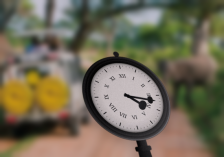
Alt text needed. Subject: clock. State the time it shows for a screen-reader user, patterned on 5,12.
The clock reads 4,17
